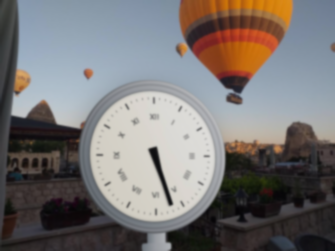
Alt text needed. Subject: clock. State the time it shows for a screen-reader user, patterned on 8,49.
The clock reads 5,27
